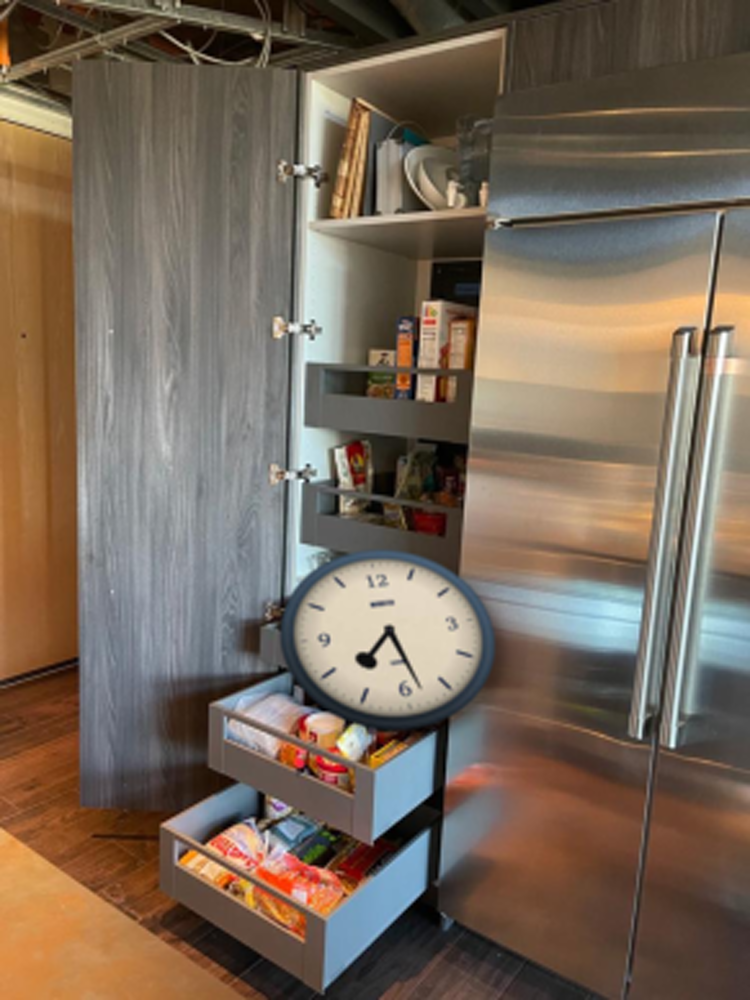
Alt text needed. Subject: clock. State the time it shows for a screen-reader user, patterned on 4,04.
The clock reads 7,28
